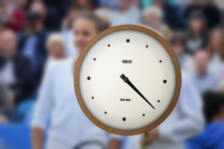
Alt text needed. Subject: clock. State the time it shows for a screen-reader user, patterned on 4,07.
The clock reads 4,22
